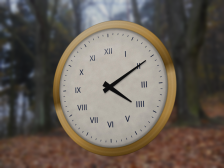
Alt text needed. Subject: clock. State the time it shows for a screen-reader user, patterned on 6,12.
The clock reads 4,10
